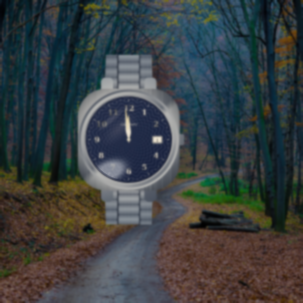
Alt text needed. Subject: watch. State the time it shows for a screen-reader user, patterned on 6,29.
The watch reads 11,59
